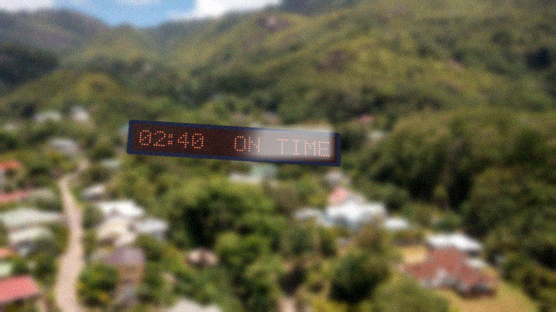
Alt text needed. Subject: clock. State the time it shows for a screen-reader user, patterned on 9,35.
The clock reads 2,40
